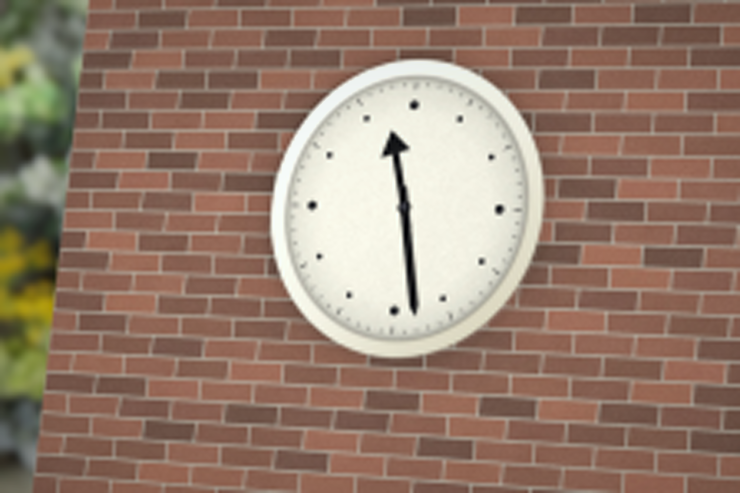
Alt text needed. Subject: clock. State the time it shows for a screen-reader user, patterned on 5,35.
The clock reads 11,28
